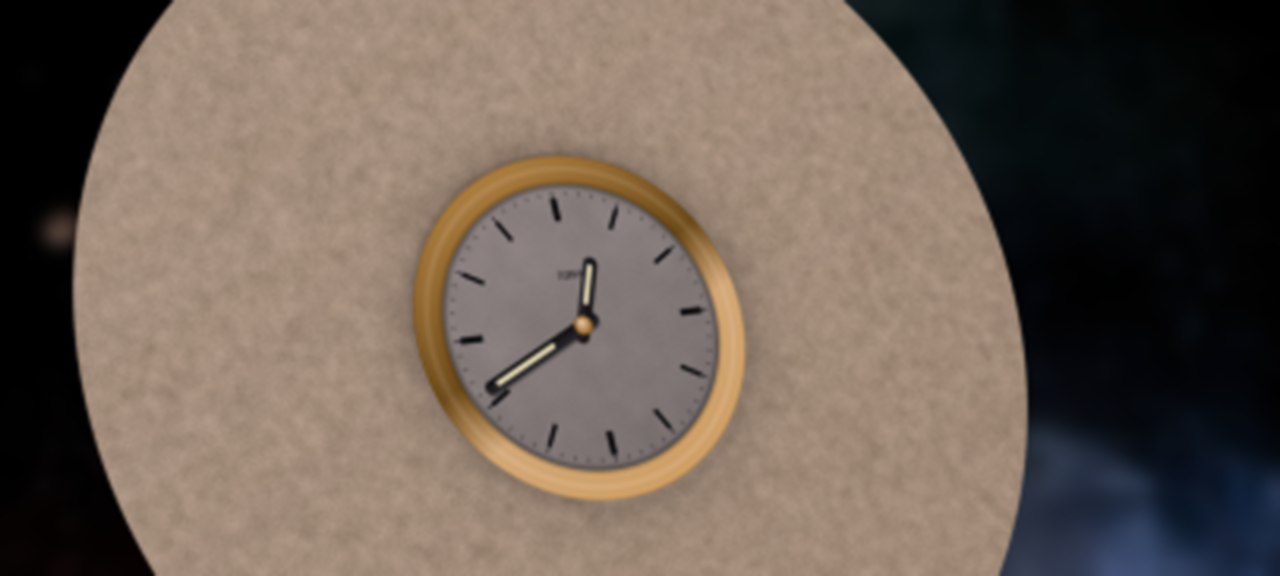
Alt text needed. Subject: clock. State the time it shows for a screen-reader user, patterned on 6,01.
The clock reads 12,41
